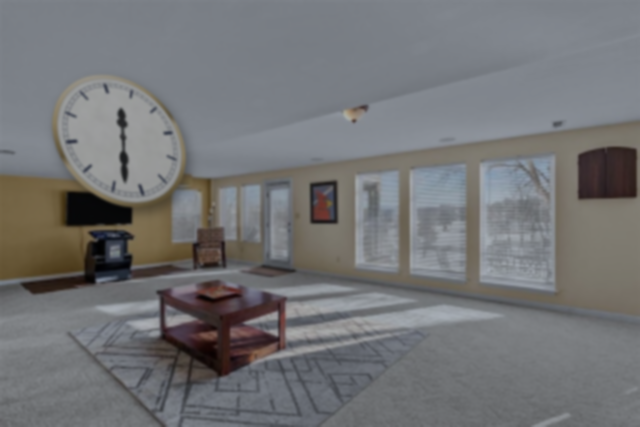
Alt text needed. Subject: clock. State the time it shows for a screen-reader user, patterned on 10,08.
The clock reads 12,33
